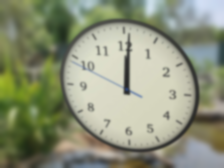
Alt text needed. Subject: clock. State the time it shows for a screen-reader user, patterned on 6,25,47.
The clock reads 12,00,49
